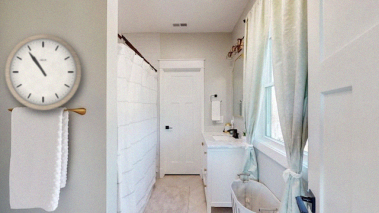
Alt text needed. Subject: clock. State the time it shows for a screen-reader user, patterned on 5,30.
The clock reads 10,54
